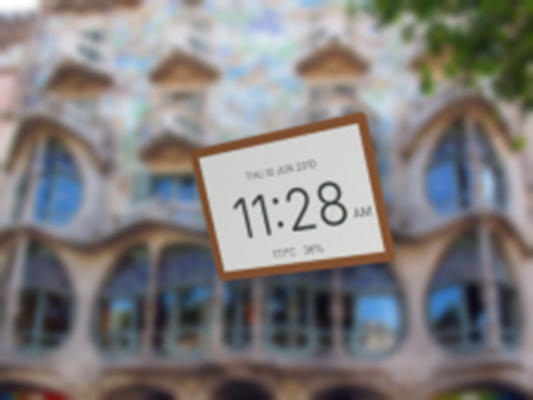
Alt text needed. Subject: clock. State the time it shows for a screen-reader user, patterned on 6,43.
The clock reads 11,28
